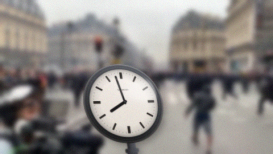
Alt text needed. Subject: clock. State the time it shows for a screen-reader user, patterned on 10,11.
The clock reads 7,58
